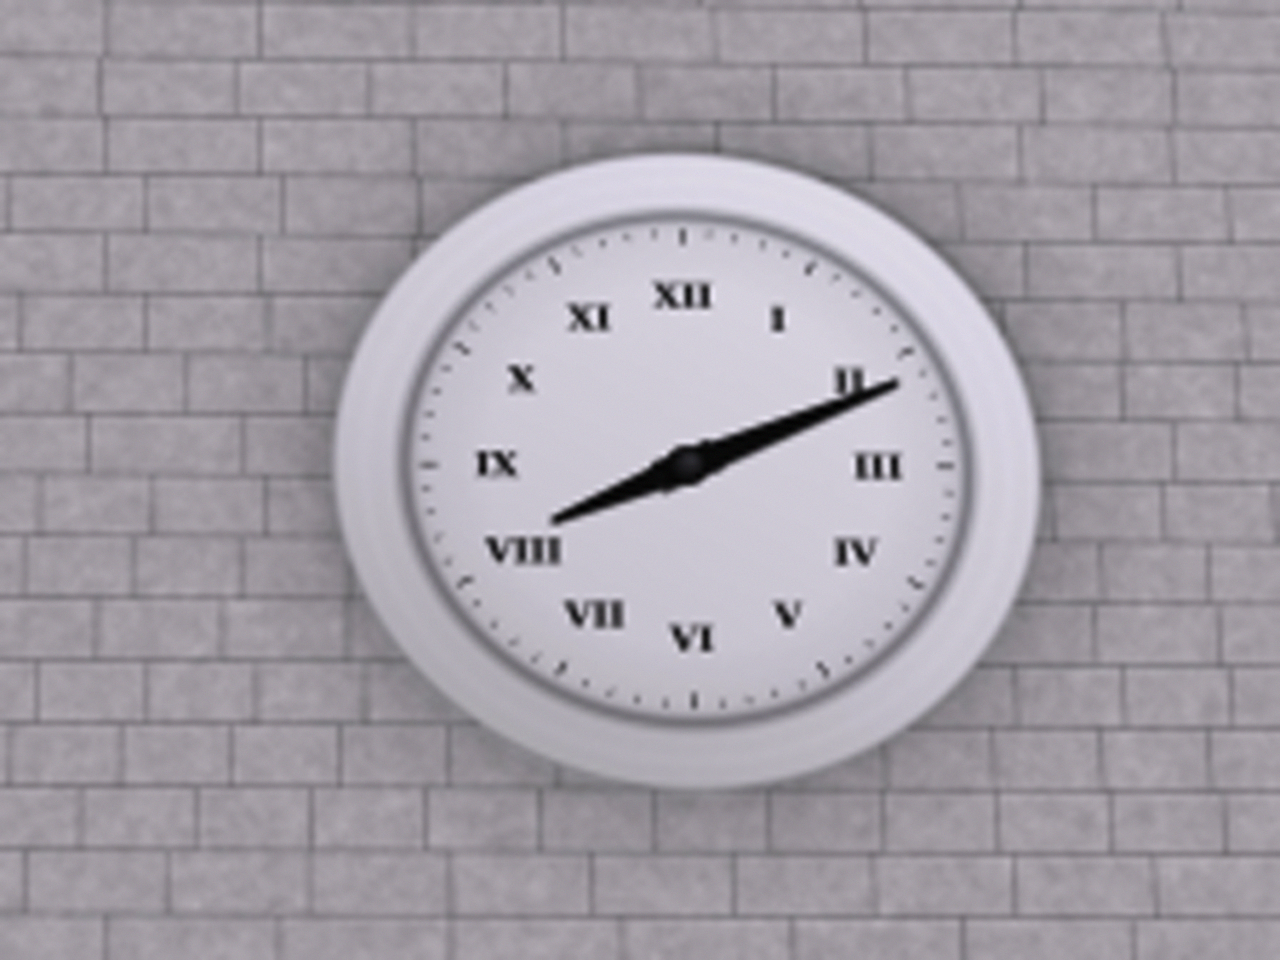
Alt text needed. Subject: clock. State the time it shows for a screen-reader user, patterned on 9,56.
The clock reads 8,11
